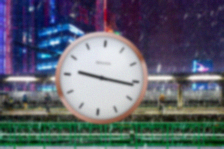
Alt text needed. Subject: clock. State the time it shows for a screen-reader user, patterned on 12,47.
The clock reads 9,16
